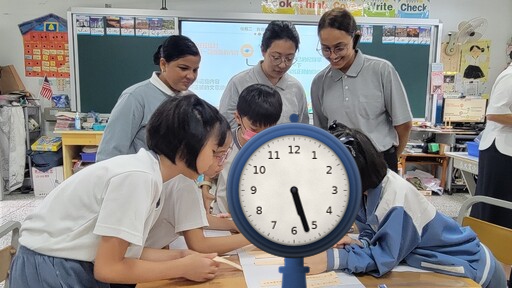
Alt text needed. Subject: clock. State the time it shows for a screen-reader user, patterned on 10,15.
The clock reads 5,27
